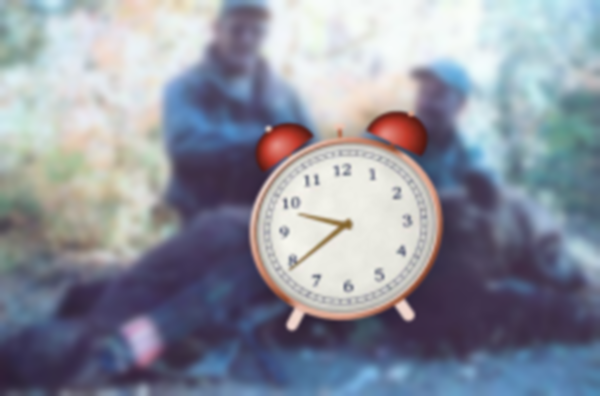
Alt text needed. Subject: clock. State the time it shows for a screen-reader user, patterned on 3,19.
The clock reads 9,39
